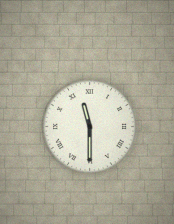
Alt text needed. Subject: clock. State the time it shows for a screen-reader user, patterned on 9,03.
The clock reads 11,30
